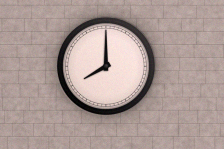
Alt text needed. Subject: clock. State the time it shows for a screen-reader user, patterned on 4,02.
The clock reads 8,00
